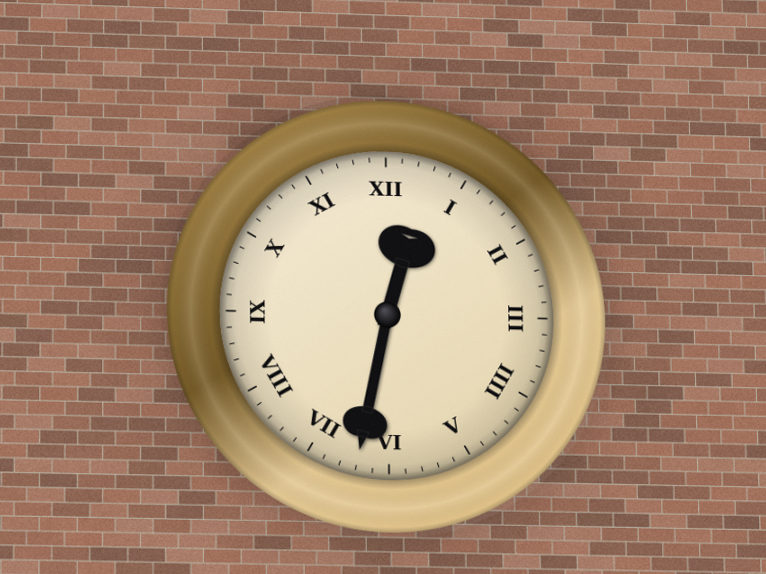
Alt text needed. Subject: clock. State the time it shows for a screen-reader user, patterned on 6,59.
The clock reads 12,32
